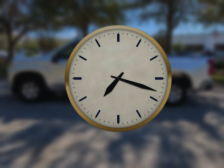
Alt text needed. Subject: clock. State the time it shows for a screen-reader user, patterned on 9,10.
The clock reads 7,18
